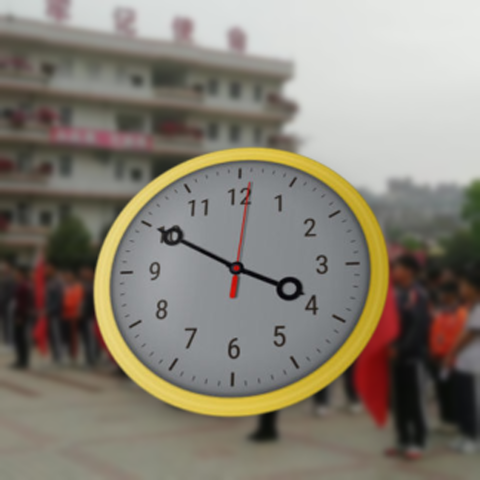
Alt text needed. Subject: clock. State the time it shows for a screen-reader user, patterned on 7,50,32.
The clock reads 3,50,01
